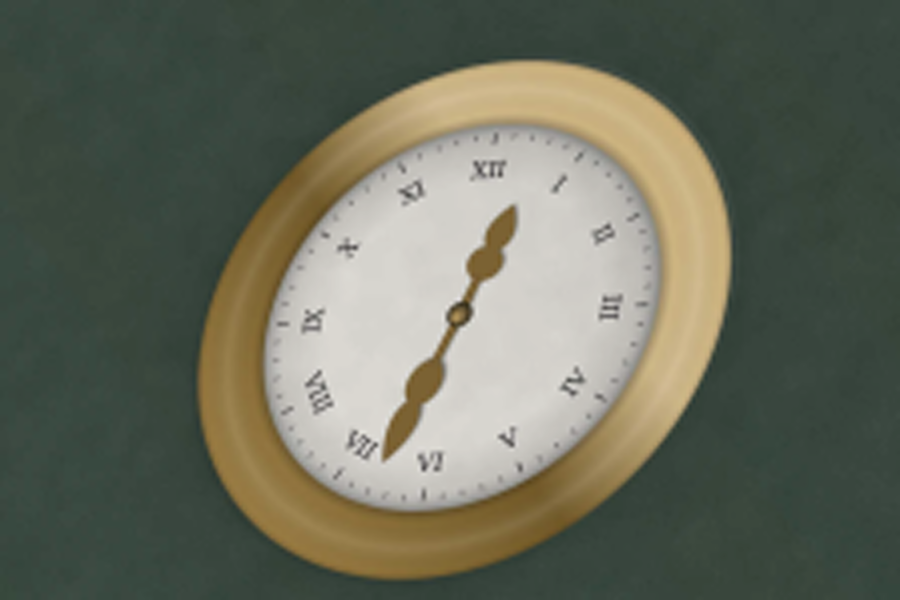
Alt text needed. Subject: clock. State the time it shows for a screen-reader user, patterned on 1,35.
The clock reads 12,33
